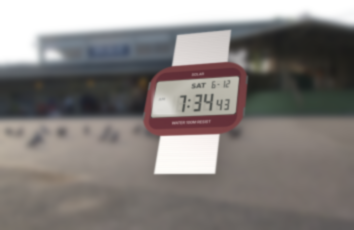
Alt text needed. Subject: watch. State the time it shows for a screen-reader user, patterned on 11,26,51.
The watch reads 7,34,43
